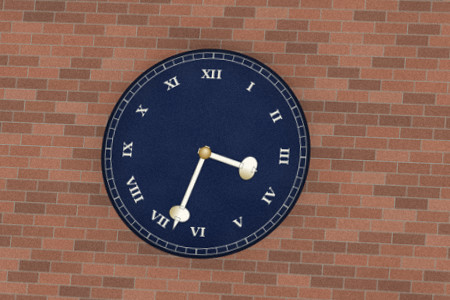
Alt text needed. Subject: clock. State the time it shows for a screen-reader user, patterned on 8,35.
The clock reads 3,33
